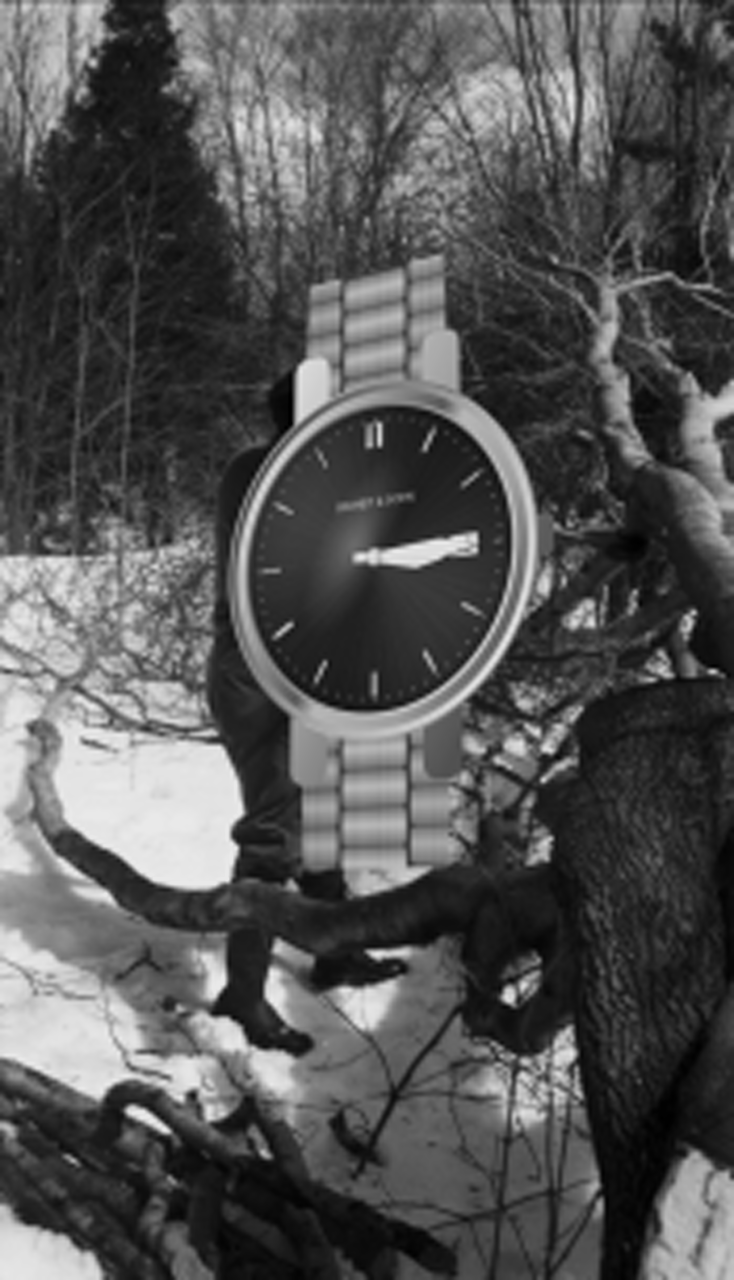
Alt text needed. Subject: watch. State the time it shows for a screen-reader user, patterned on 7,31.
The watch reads 3,15
